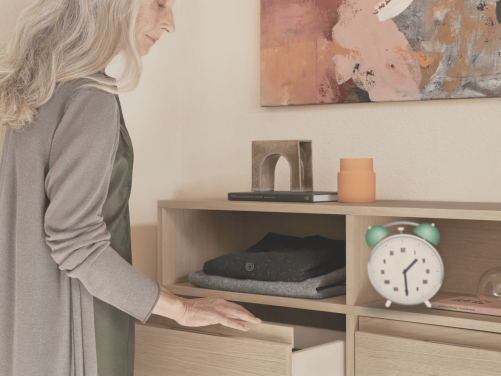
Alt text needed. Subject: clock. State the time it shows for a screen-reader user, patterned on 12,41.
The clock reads 1,30
